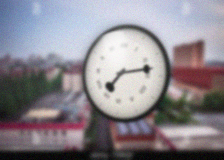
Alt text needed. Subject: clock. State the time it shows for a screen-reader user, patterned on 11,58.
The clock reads 7,13
